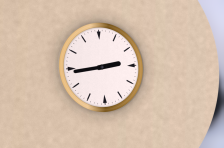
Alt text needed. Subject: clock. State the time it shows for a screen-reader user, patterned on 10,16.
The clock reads 2,44
